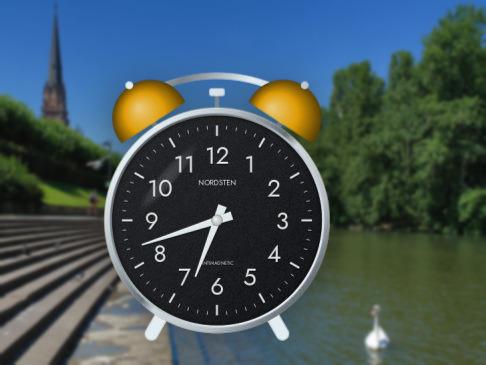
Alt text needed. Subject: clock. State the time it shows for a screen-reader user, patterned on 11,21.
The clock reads 6,42
